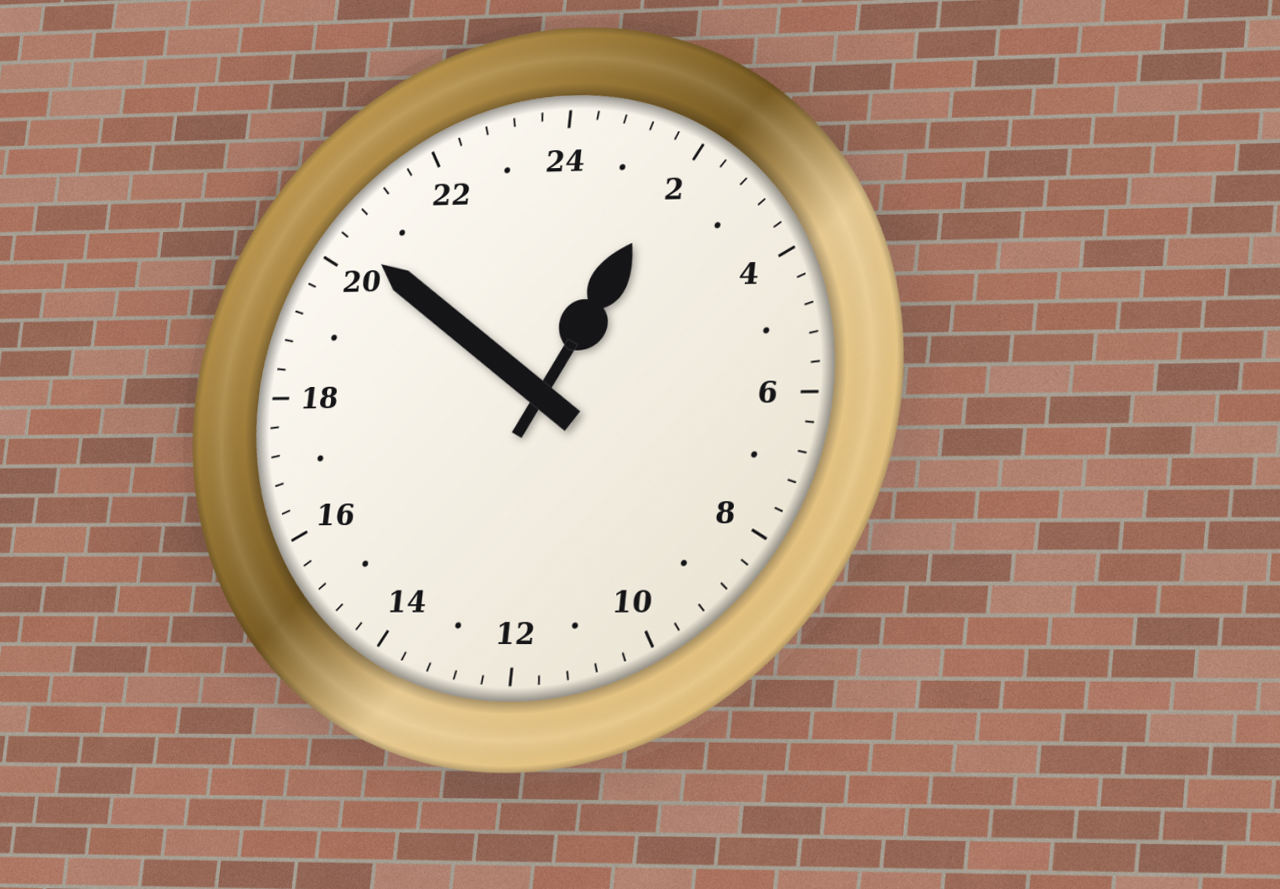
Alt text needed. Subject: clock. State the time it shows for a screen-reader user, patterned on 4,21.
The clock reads 1,51
